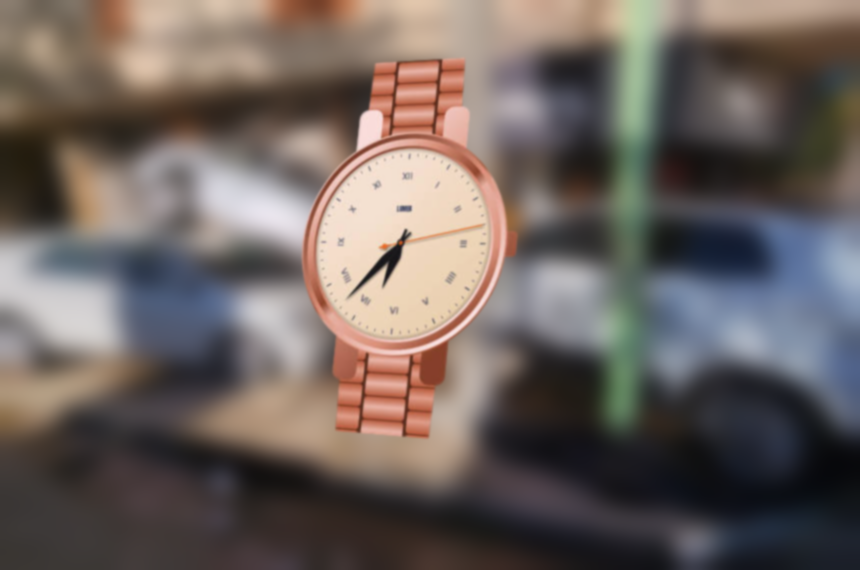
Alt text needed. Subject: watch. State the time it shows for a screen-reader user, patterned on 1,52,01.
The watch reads 6,37,13
